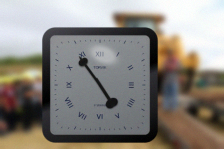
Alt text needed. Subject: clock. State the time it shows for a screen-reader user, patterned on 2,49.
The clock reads 4,54
